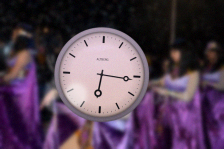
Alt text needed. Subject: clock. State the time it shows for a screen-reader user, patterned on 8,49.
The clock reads 6,16
